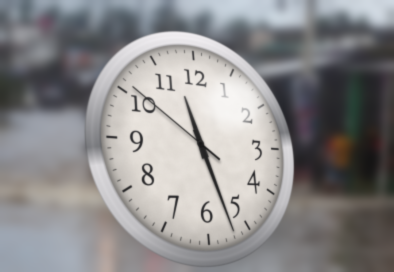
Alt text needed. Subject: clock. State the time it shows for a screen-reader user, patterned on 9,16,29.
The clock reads 11,26,51
